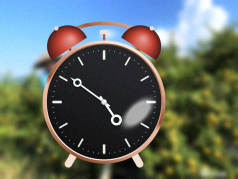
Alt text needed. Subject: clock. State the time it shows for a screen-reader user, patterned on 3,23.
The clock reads 4,51
